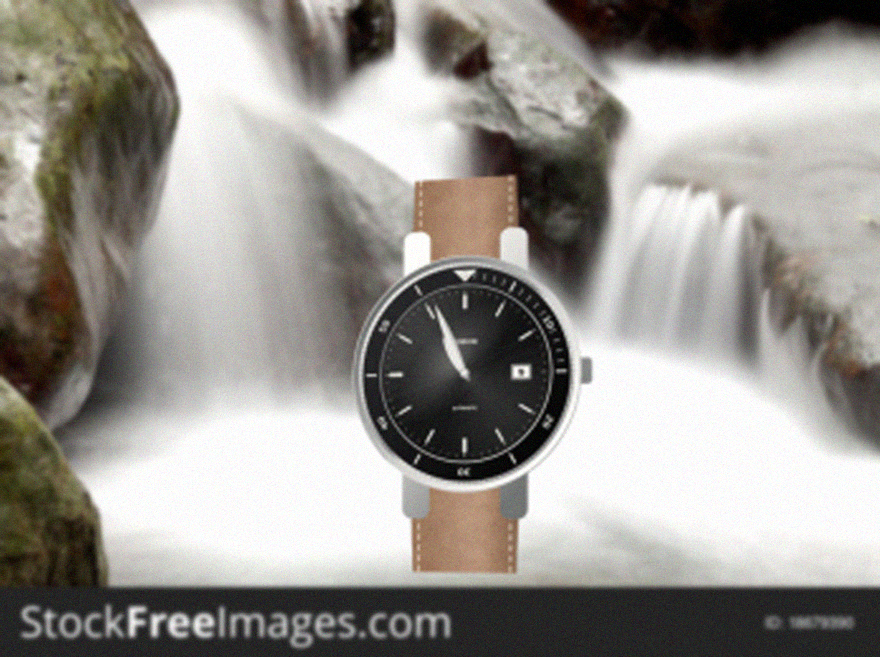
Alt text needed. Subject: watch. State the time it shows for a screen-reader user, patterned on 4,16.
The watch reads 10,56
